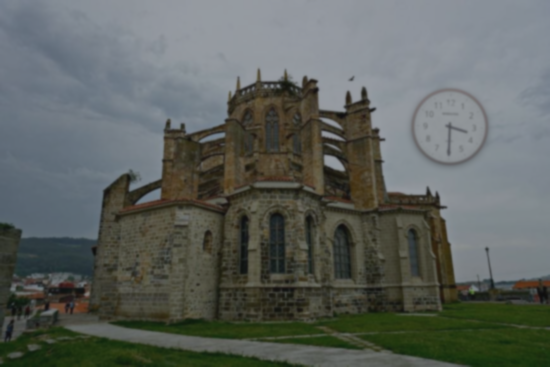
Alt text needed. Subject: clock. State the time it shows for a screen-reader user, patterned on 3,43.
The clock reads 3,30
